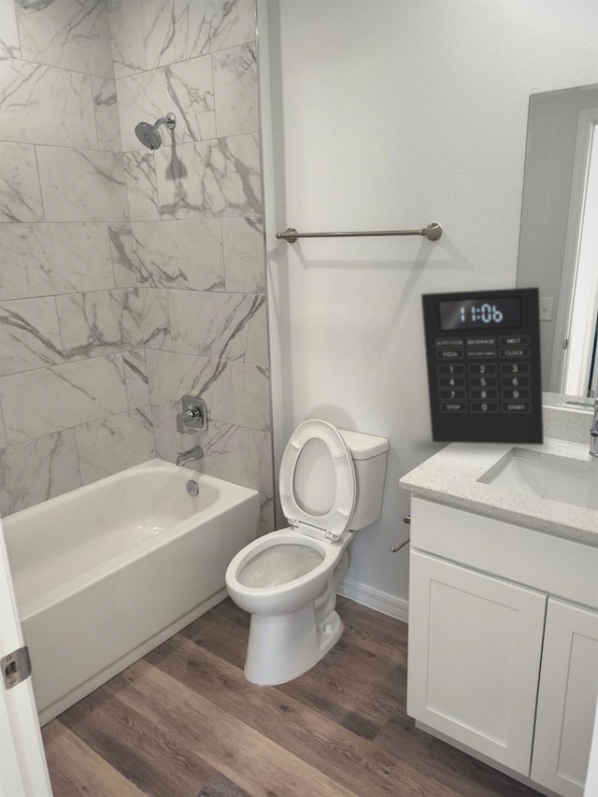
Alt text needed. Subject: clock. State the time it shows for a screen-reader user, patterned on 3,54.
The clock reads 11,06
